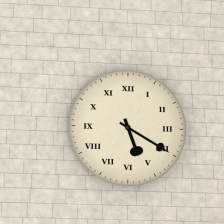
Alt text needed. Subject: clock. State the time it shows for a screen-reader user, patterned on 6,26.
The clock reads 5,20
